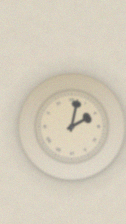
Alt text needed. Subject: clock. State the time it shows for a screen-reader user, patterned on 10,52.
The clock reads 2,02
